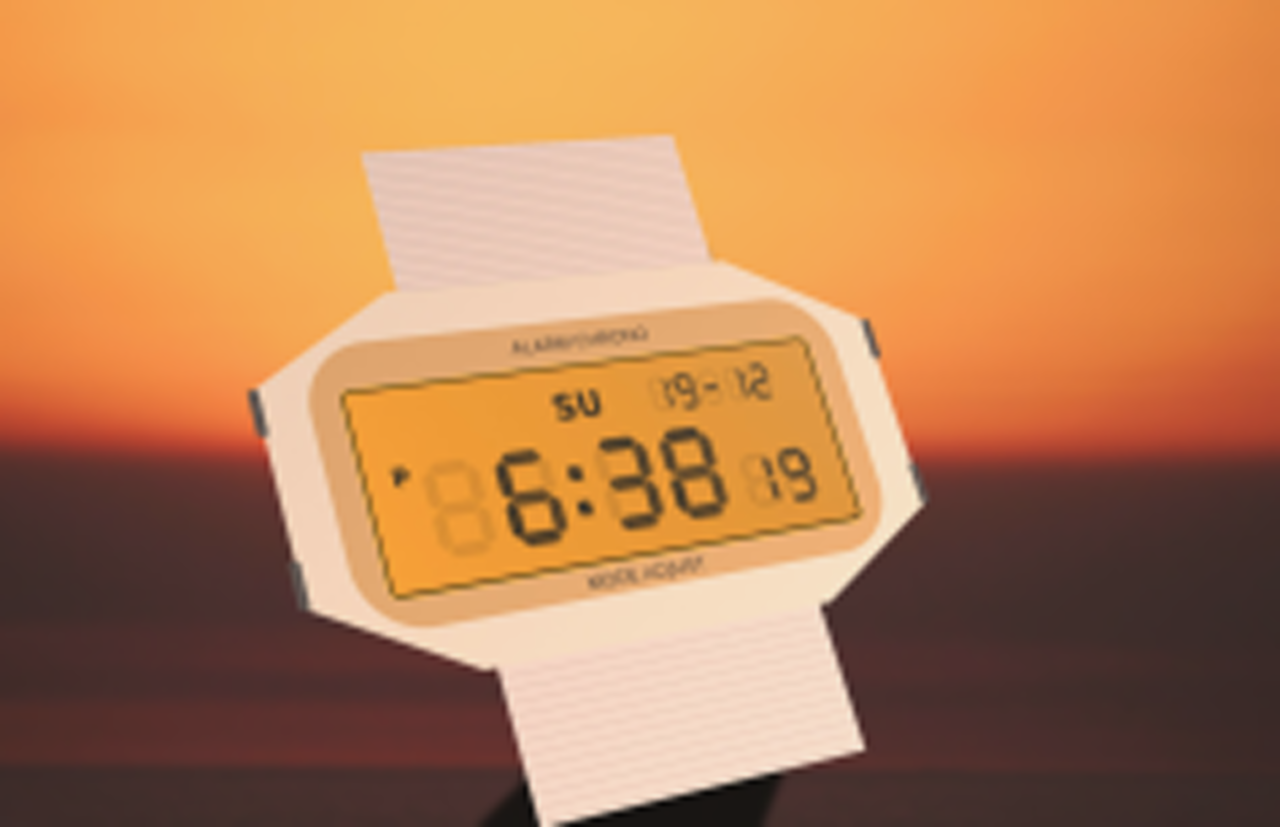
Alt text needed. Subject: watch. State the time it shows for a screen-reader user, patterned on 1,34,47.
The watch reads 6,38,19
